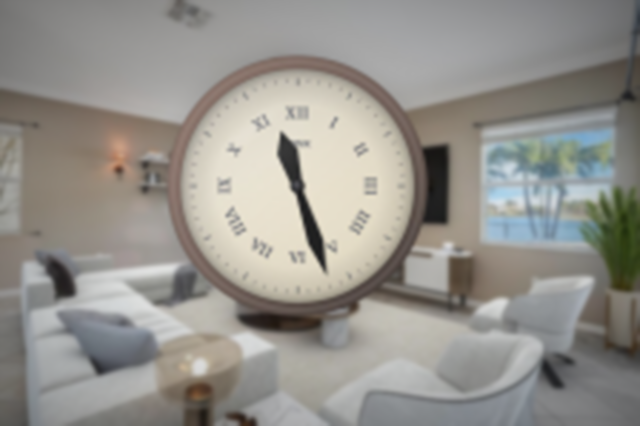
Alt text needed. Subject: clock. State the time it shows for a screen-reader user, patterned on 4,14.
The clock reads 11,27
